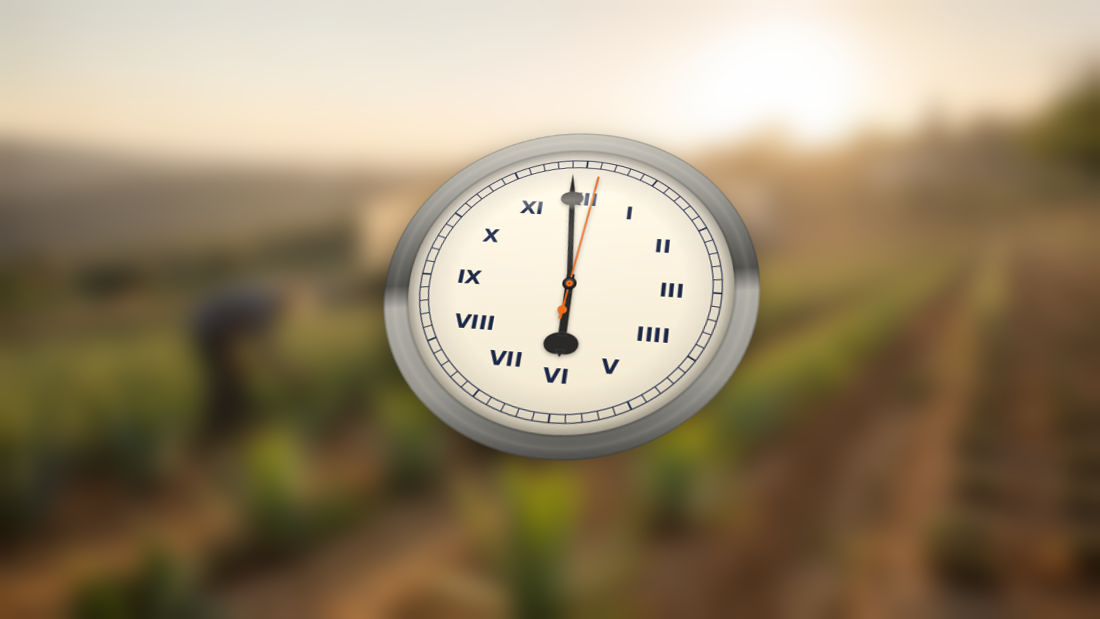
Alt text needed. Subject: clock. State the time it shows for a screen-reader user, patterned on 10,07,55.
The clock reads 5,59,01
